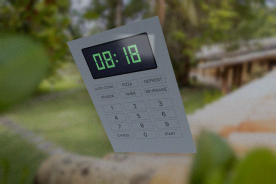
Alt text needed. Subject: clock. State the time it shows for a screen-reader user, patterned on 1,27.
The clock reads 8,18
